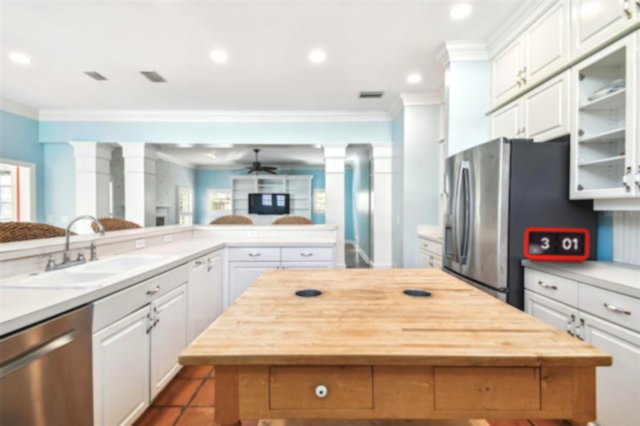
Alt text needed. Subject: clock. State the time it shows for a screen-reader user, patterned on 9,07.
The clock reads 3,01
